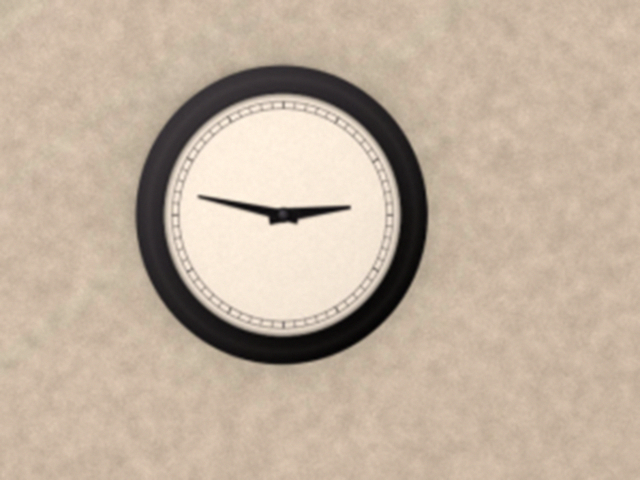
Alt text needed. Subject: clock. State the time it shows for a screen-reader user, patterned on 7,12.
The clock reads 2,47
